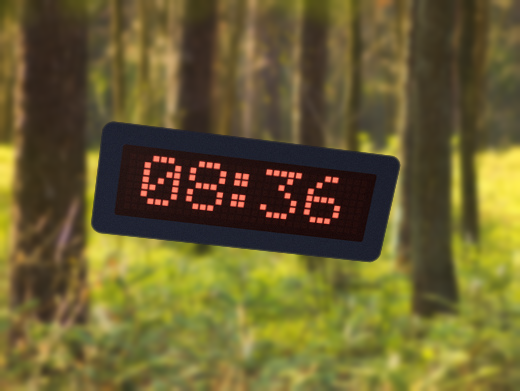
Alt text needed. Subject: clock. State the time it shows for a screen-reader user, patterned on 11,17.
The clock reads 8,36
